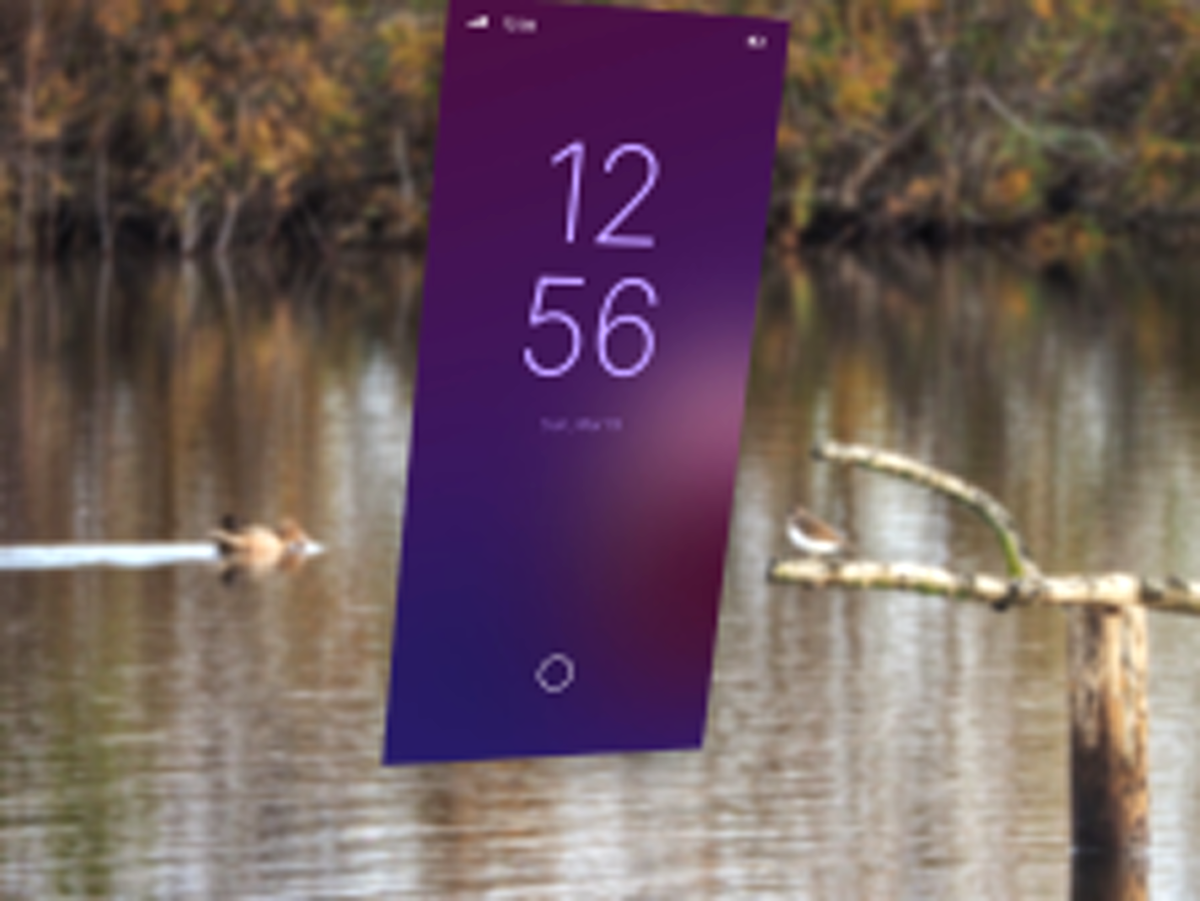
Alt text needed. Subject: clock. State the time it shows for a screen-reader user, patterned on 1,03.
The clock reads 12,56
